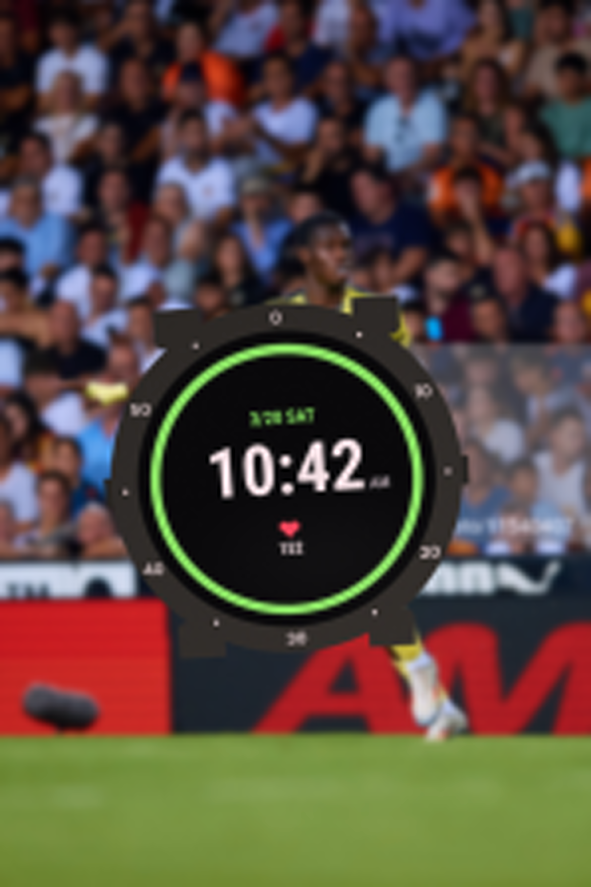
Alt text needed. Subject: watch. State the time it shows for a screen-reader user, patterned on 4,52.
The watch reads 10,42
